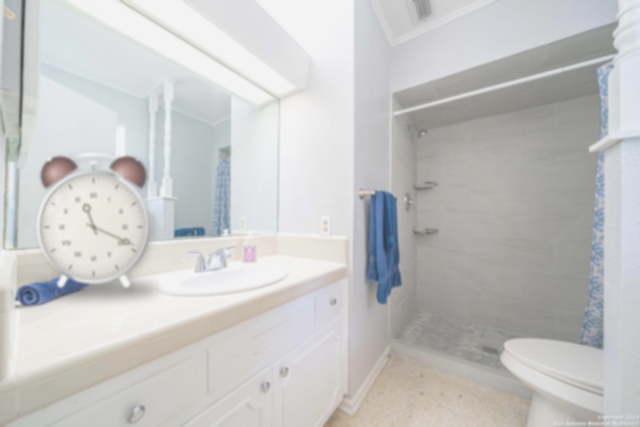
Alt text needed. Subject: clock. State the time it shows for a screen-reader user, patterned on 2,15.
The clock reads 11,19
